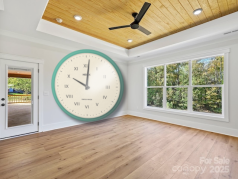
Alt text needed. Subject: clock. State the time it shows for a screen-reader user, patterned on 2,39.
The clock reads 10,01
